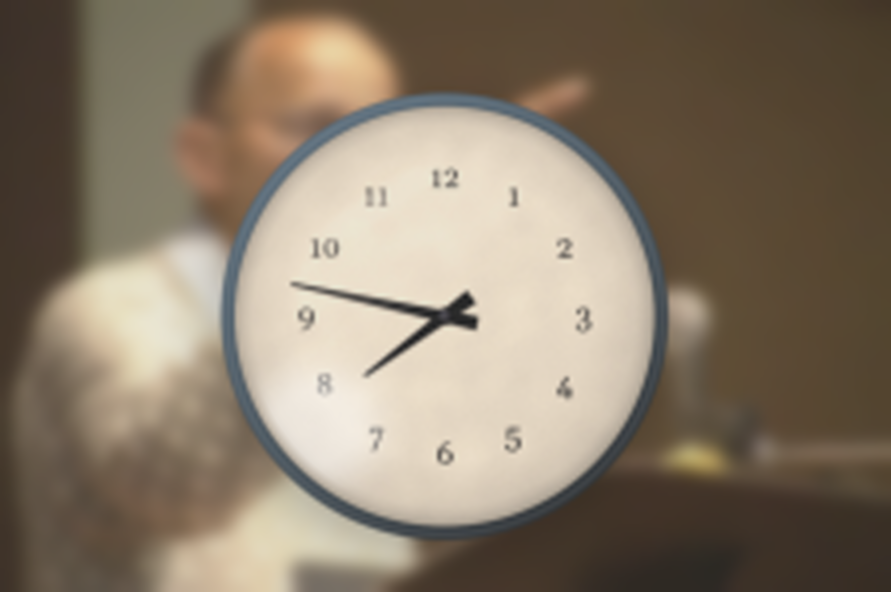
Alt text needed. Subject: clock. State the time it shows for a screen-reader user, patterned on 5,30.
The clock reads 7,47
